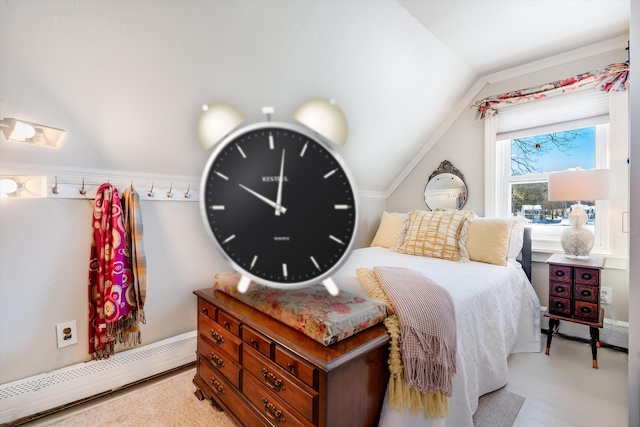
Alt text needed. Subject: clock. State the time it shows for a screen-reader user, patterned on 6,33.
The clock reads 10,02
